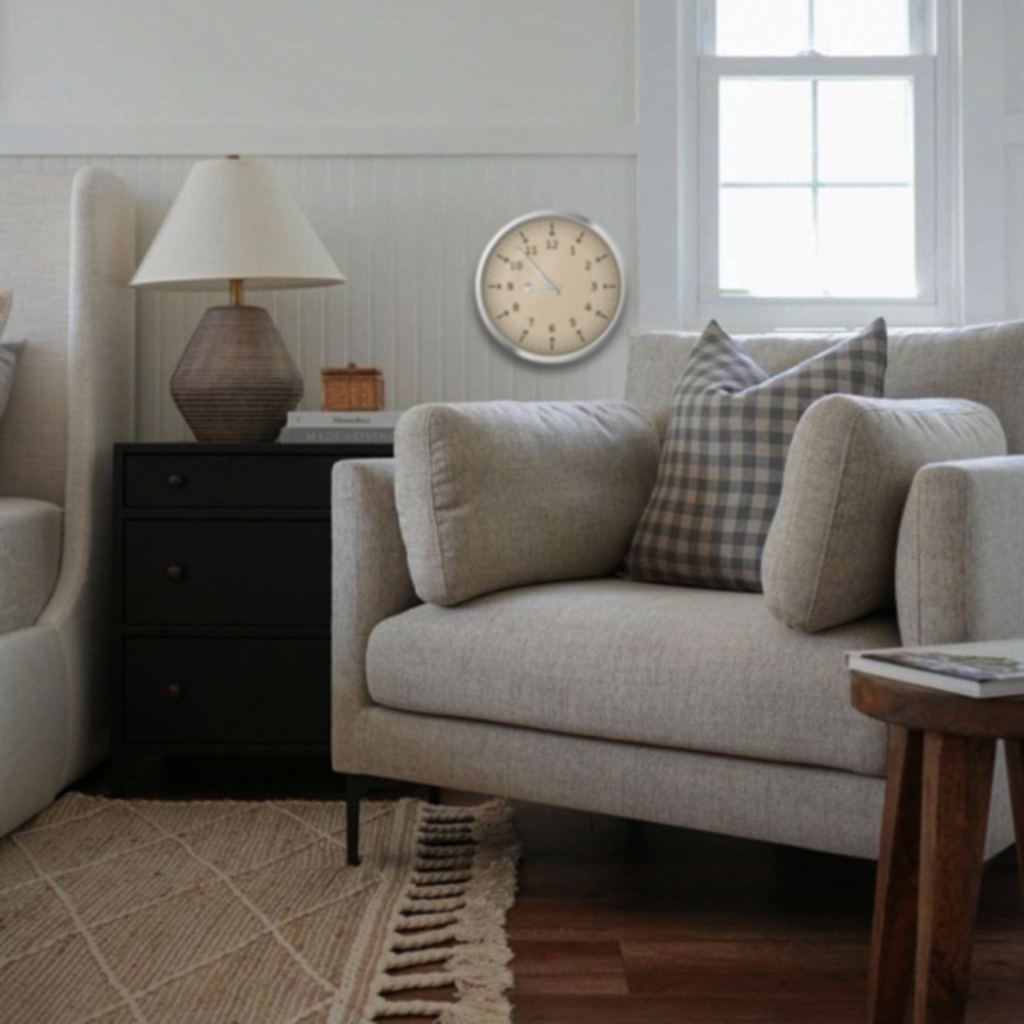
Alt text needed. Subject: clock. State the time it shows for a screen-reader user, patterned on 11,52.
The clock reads 8,53
